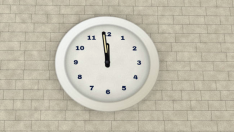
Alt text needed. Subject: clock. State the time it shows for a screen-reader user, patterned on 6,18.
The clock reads 11,59
